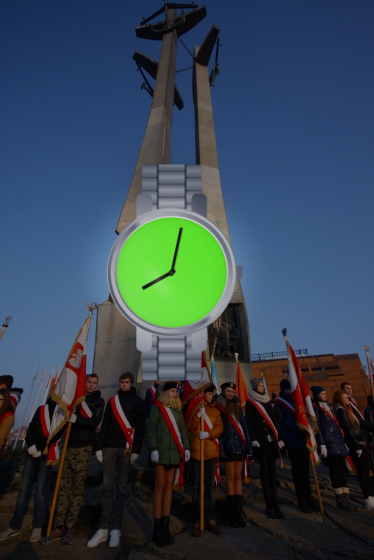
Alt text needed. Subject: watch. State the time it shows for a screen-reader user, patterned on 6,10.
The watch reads 8,02
